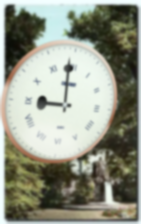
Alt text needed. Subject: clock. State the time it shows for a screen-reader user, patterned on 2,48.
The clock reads 8,59
